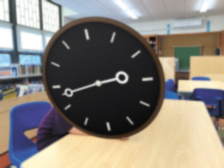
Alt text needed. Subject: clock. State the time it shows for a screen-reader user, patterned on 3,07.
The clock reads 2,43
